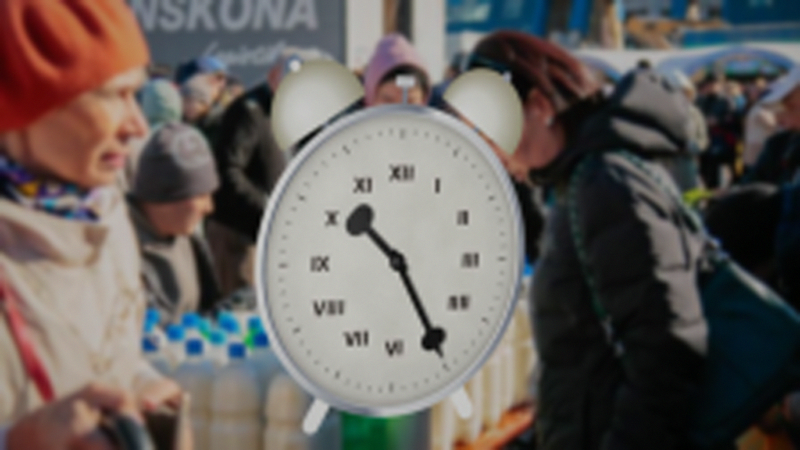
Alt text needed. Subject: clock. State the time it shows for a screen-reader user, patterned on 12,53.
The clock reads 10,25
